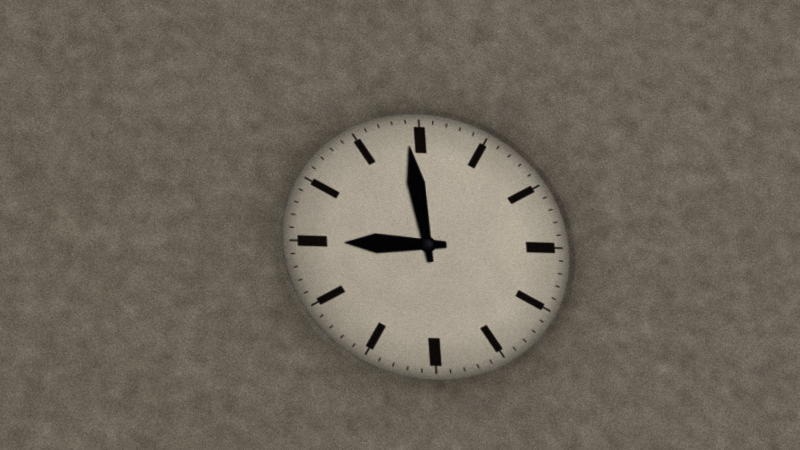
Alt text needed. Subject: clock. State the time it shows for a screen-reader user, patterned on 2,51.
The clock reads 8,59
